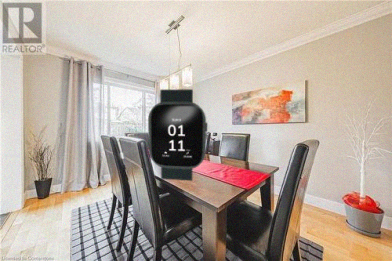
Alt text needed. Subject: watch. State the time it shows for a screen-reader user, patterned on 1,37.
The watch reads 1,11
